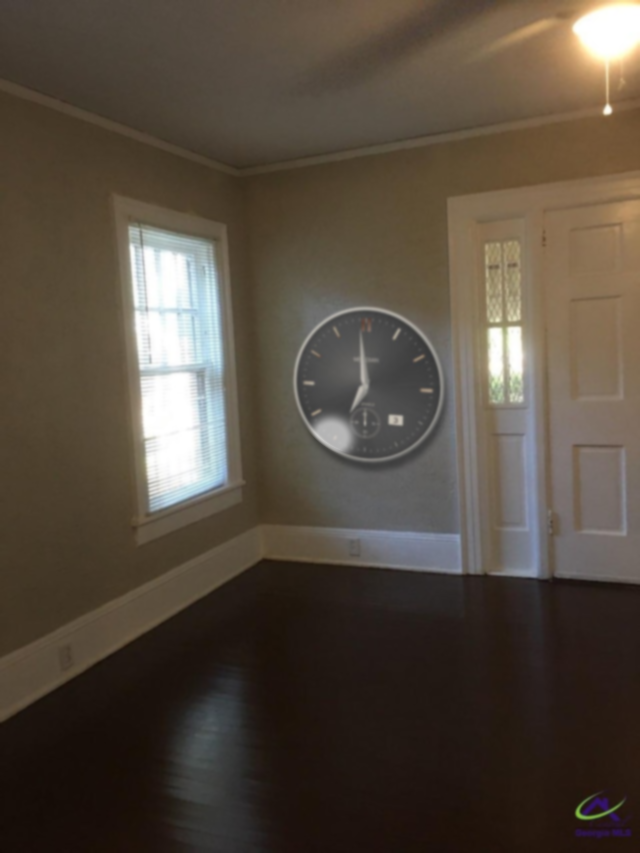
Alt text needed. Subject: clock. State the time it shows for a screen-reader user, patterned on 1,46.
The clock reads 6,59
